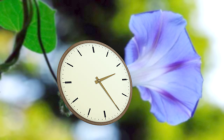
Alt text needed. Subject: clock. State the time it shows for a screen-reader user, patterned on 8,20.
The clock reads 2,25
